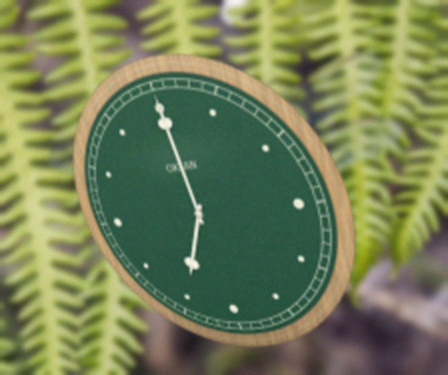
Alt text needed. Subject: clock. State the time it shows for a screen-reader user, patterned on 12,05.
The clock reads 7,00
